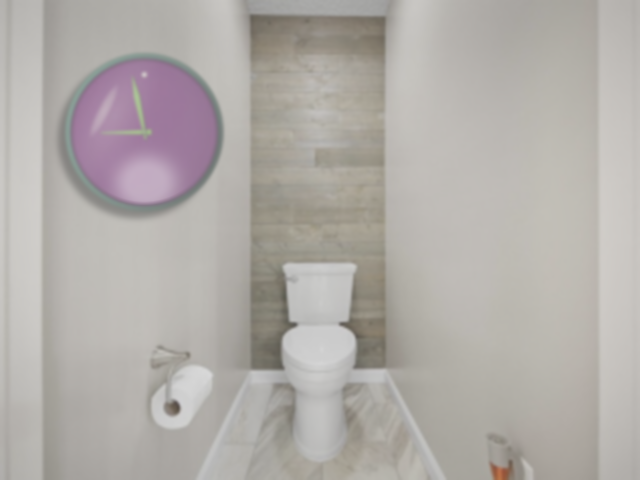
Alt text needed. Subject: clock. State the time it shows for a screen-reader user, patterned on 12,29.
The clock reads 8,58
